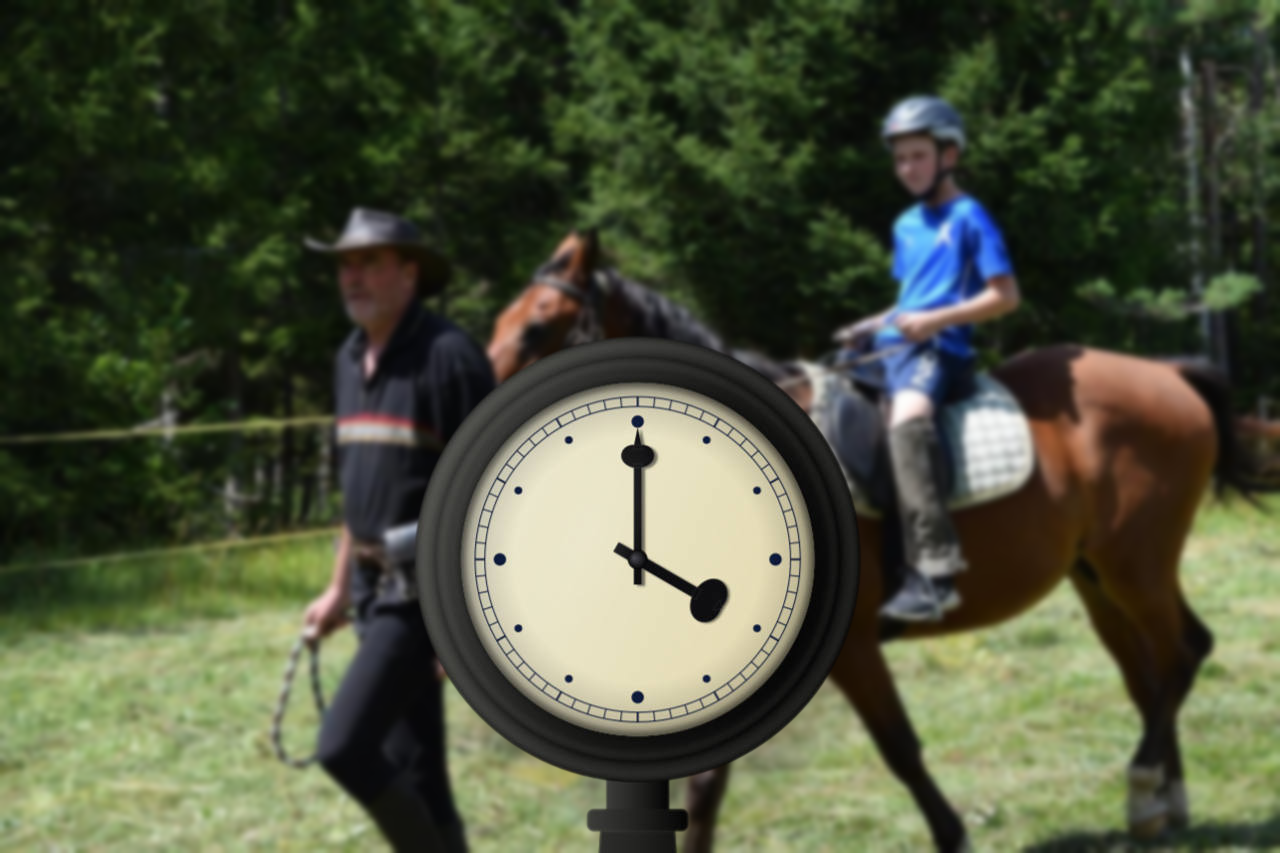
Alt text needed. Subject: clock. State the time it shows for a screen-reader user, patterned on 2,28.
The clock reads 4,00
